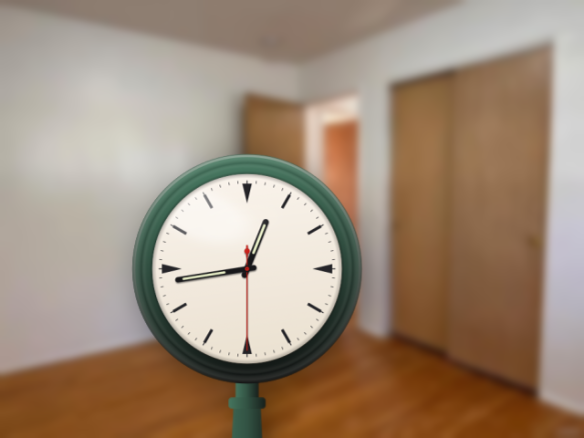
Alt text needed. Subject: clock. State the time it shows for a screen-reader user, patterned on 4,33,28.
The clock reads 12,43,30
